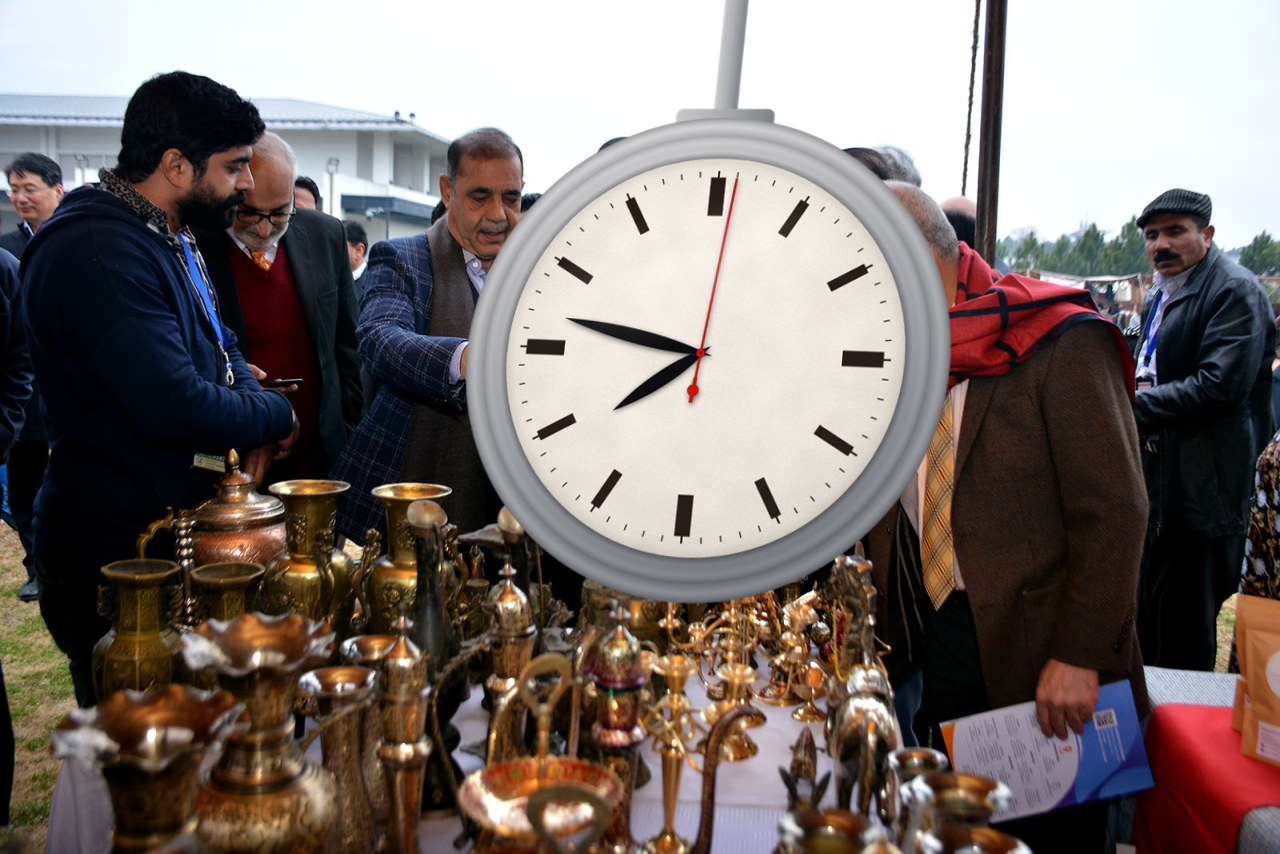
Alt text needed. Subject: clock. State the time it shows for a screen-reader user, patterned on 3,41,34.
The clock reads 7,47,01
